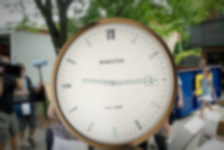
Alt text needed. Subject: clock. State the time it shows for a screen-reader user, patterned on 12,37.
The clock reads 9,15
